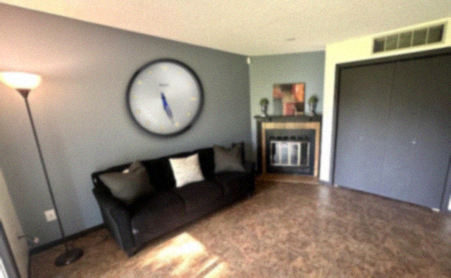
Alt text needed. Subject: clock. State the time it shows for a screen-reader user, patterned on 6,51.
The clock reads 5,26
